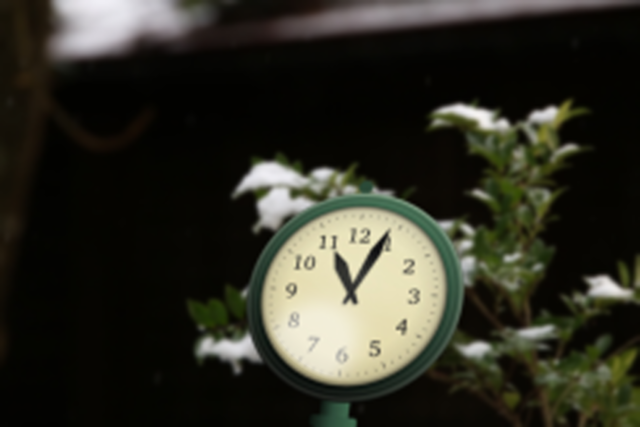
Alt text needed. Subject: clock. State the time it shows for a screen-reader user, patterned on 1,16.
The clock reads 11,04
